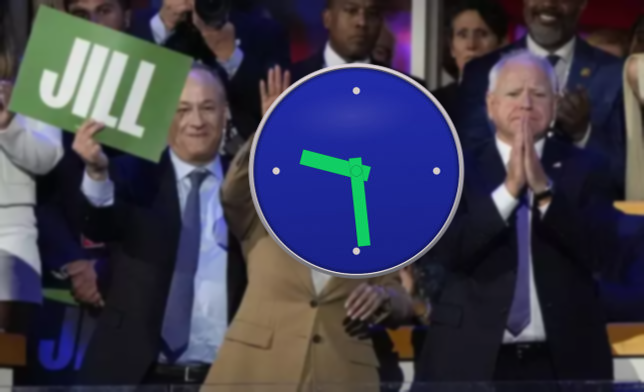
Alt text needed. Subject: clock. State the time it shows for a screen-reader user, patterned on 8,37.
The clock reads 9,29
